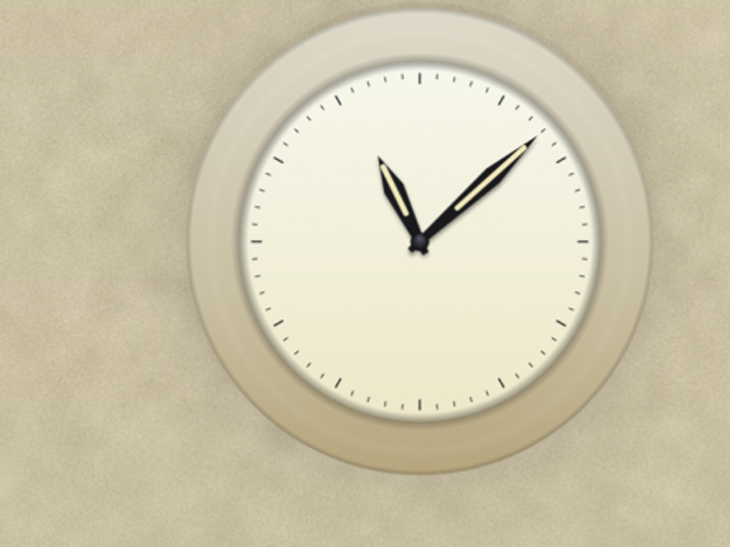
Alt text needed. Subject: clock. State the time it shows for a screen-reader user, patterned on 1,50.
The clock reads 11,08
